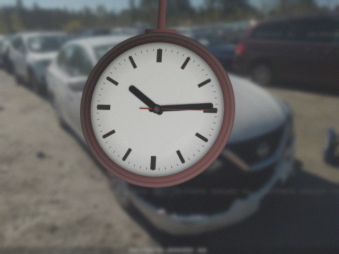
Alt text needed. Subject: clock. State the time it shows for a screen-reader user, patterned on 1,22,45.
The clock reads 10,14,15
